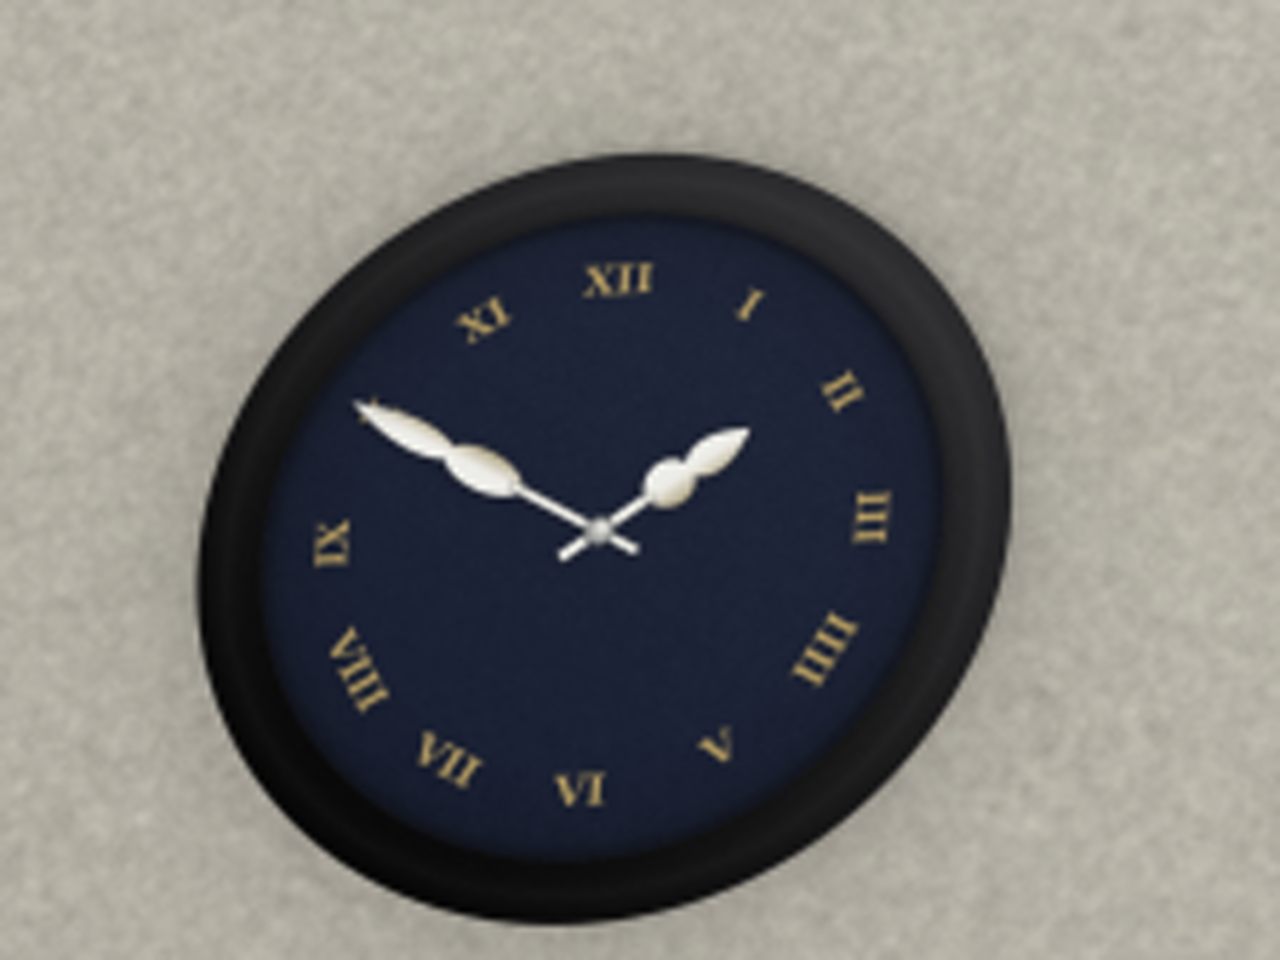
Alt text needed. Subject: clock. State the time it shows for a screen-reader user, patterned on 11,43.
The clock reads 1,50
